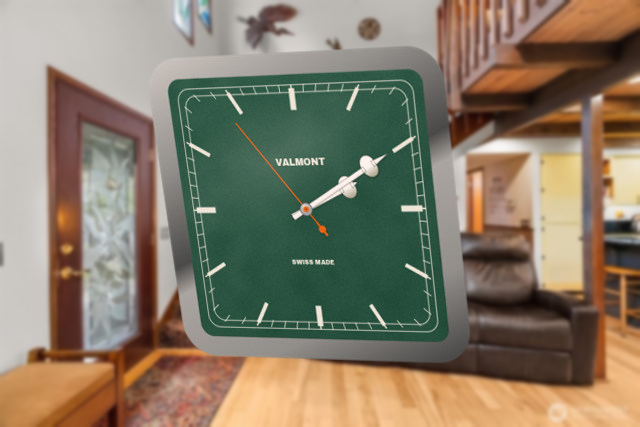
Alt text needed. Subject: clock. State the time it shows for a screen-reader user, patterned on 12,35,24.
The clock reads 2,09,54
